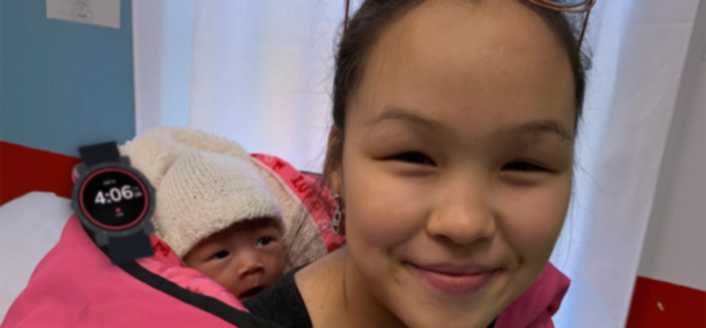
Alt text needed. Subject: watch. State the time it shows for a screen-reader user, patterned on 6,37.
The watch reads 4,06
